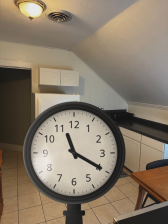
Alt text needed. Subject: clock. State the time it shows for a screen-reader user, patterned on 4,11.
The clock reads 11,20
